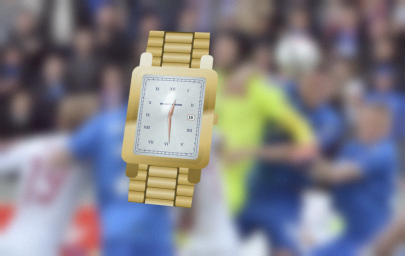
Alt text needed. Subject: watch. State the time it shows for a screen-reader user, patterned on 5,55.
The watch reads 12,29
